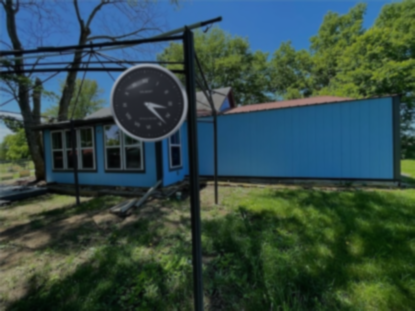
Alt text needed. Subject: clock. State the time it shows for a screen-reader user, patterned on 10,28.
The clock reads 3,23
